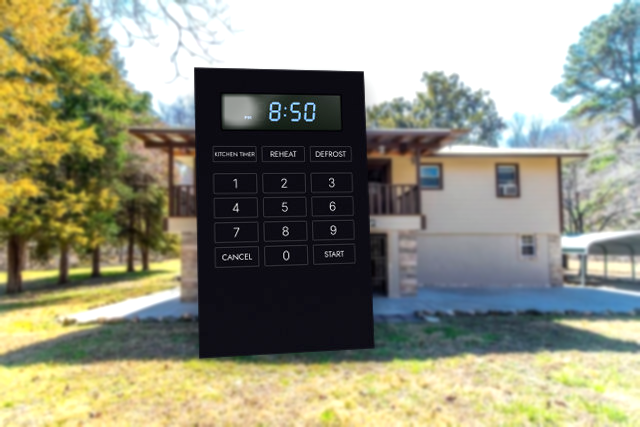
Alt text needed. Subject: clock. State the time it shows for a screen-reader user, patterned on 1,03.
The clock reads 8,50
